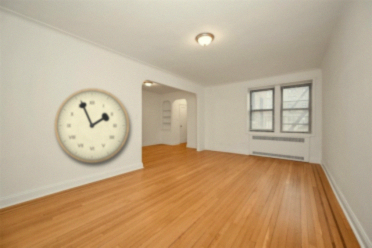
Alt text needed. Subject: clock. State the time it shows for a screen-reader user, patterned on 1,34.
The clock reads 1,56
